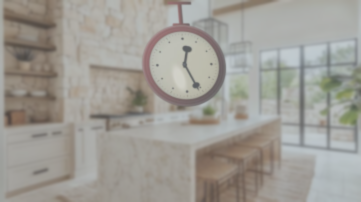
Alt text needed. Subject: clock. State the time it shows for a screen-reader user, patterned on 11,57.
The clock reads 12,26
